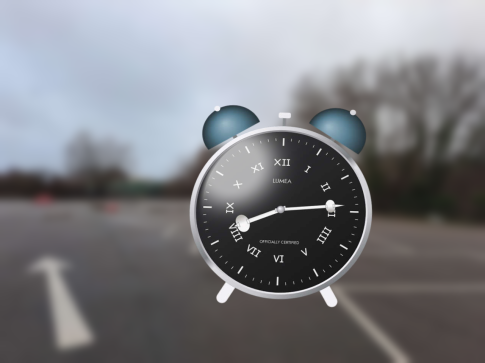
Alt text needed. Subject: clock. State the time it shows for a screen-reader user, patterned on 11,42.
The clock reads 8,14
